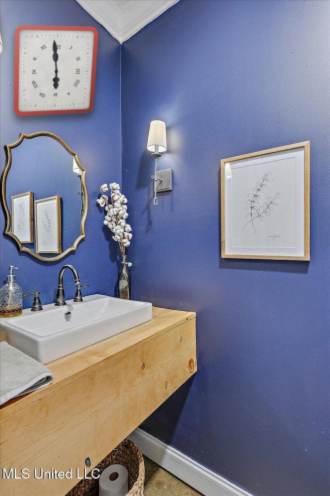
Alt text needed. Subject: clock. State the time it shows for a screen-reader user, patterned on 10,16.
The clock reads 5,59
